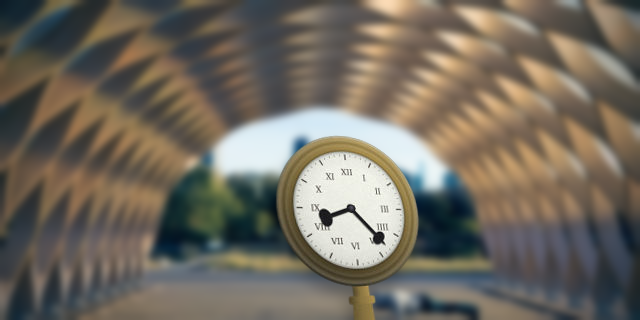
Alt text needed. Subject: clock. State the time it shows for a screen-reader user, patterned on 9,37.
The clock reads 8,23
